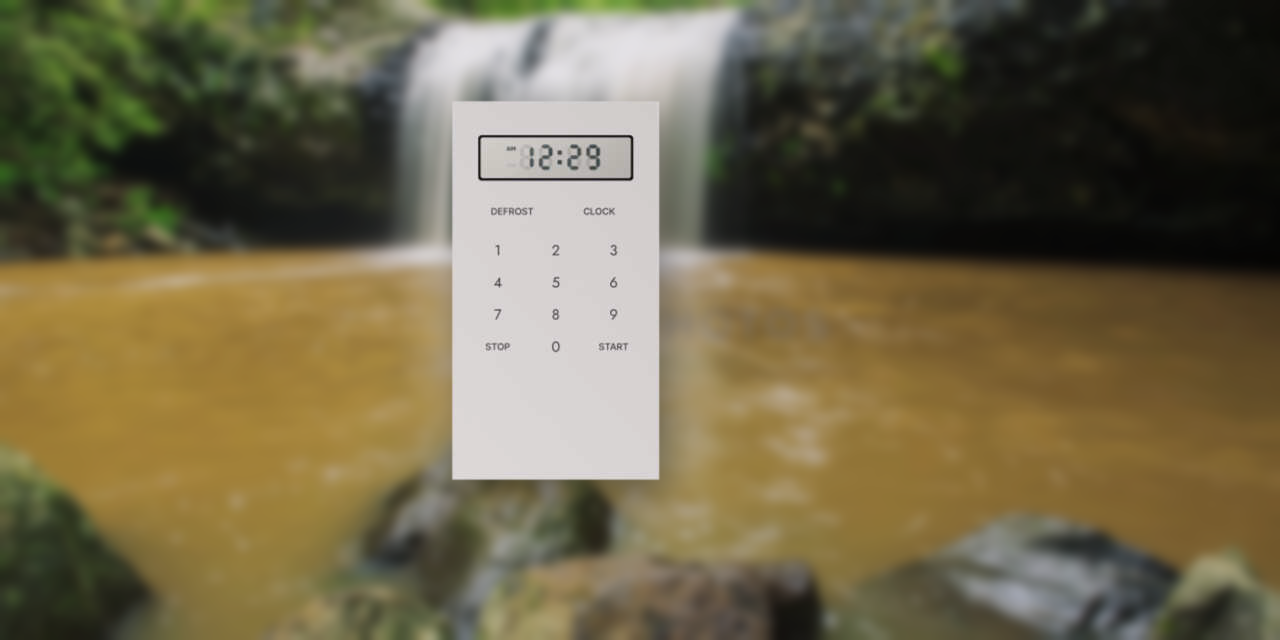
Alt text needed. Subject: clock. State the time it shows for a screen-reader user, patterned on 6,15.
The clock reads 12,29
